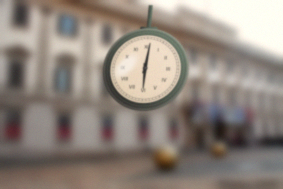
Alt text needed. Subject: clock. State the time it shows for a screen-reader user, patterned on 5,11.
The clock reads 6,01
